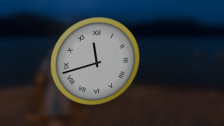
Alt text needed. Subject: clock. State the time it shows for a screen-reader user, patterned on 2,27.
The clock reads 11,43
